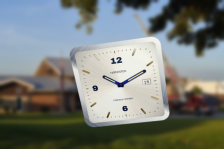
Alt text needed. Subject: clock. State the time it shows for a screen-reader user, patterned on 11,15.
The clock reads 10,11
